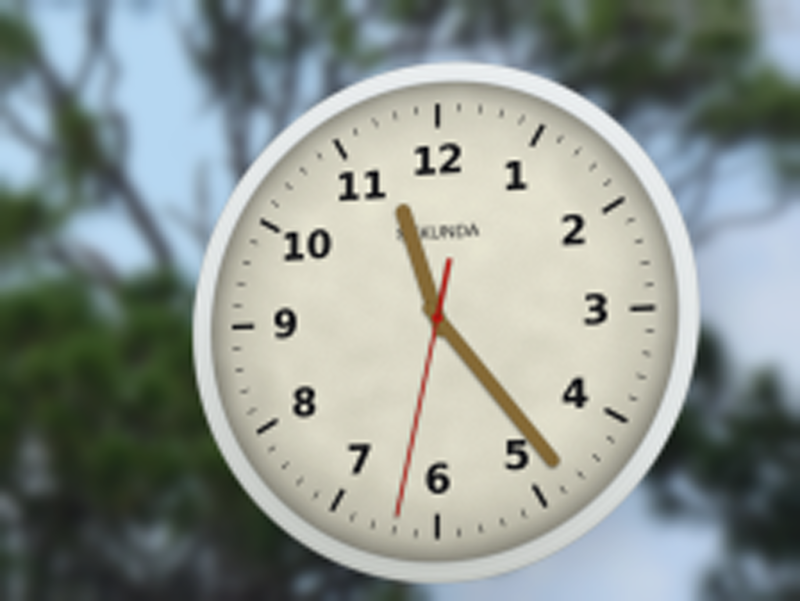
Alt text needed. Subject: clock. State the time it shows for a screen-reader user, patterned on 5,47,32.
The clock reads 11,23,32
